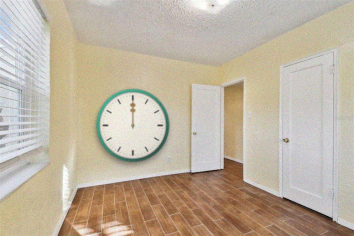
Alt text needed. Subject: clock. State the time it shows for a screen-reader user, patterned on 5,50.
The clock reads 12,00
